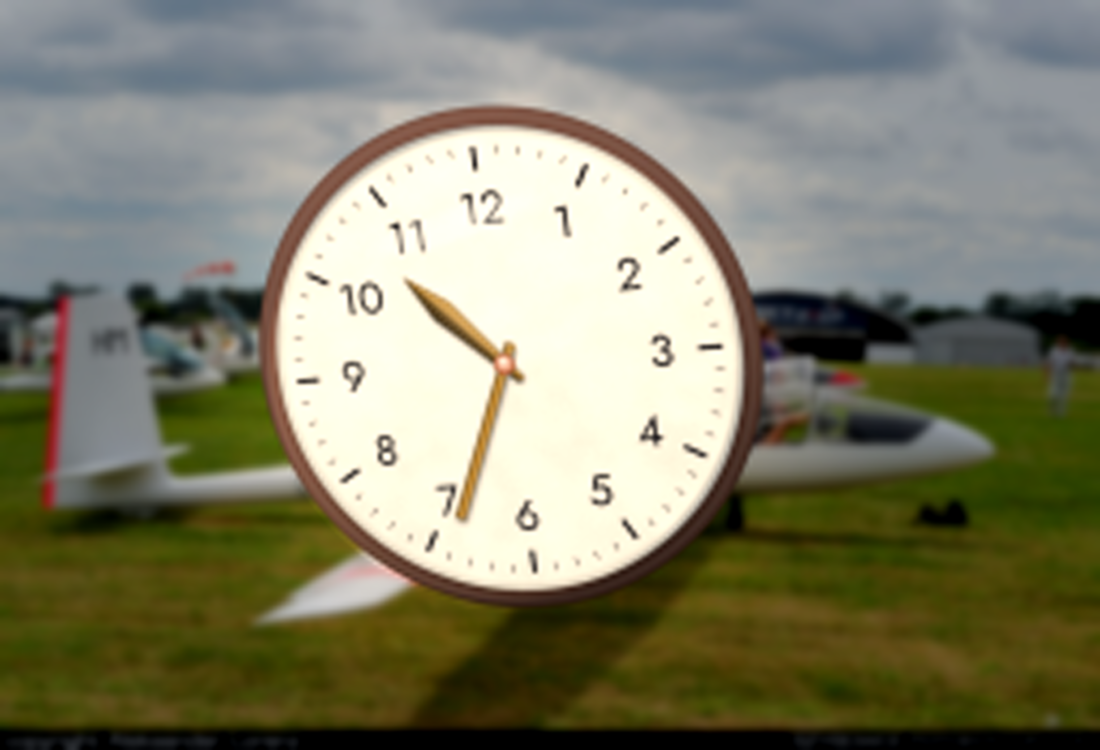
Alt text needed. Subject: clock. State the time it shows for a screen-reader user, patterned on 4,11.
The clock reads 10,34
